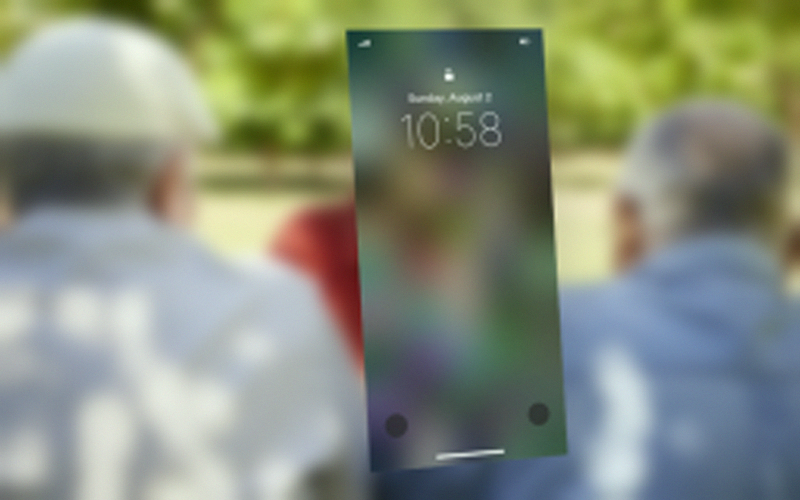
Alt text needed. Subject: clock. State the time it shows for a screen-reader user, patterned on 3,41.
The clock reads 10,58
